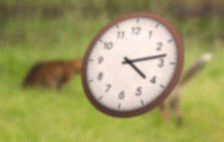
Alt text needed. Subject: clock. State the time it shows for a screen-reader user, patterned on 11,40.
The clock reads 4,13
